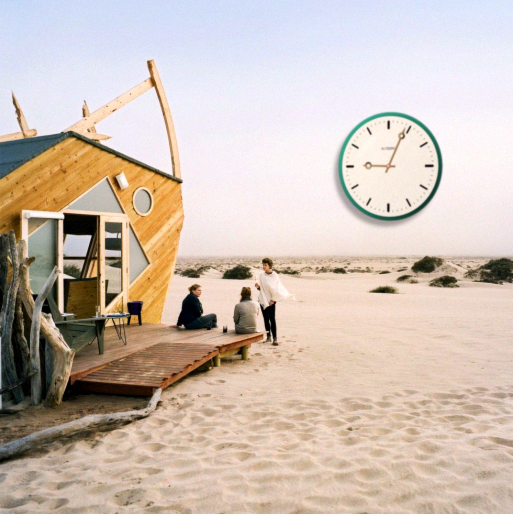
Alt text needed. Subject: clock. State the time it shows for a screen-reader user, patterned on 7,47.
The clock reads 9,04
